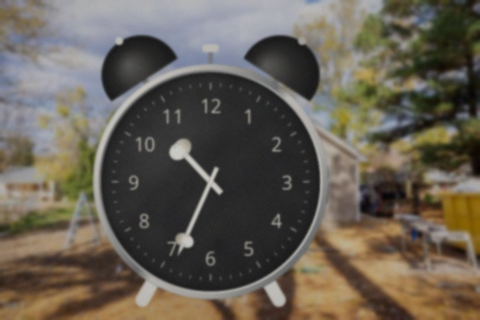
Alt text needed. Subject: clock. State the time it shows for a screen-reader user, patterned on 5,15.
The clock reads 10,34
